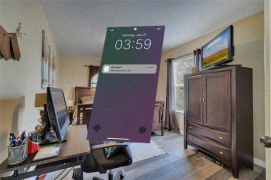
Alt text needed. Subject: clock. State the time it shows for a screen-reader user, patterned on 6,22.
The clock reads 3,59
